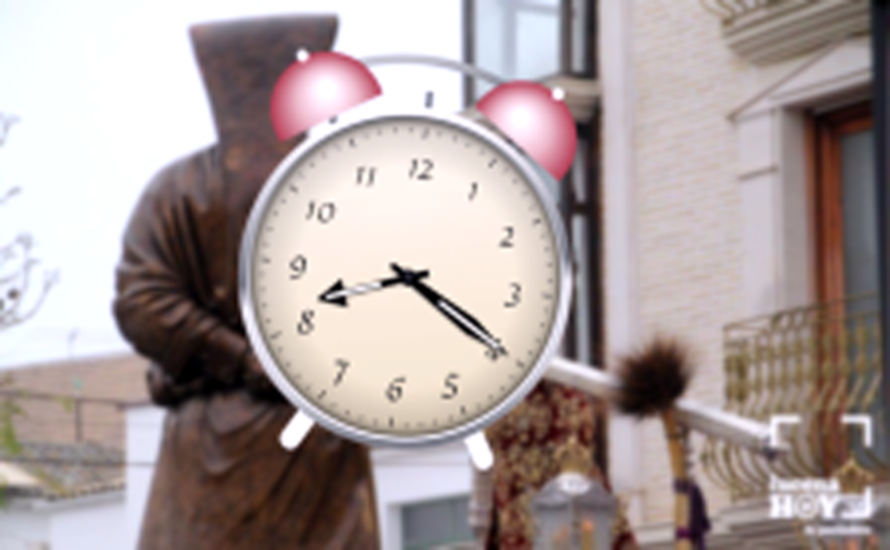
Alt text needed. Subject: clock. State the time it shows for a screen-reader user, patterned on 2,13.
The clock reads 8,20
